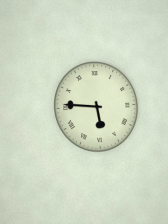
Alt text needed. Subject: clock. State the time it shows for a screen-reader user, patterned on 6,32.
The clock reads 5,46
